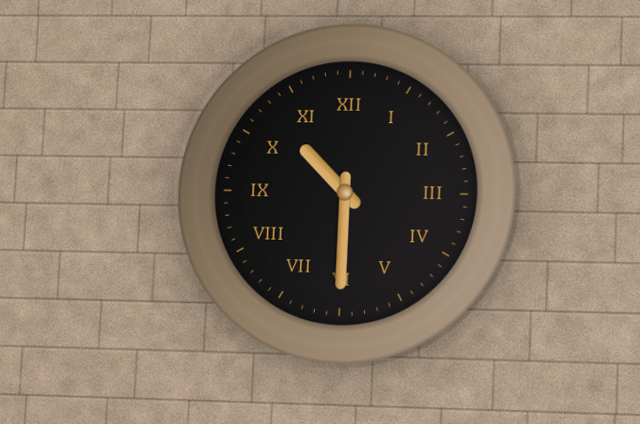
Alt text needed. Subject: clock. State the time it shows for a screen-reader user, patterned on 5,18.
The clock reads 10,30
